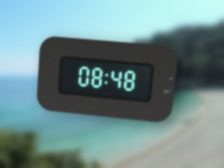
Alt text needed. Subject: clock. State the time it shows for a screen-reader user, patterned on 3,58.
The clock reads 8,48
